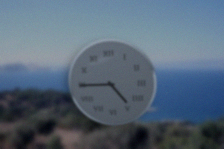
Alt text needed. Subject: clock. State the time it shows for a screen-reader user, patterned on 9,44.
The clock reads 4,45
